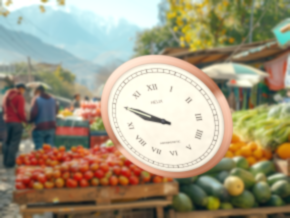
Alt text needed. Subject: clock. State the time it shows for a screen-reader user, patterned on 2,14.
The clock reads 9,50
